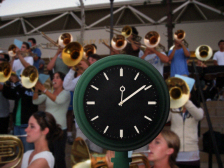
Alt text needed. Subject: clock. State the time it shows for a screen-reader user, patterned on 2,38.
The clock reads 12,09
